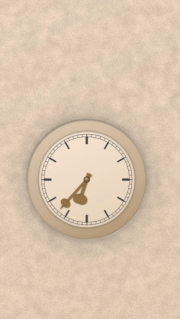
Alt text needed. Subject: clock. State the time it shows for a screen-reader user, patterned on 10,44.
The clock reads 6,37
